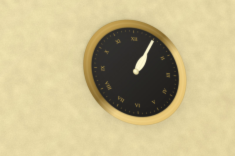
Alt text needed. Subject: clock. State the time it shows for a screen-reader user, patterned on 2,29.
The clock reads 1,05
